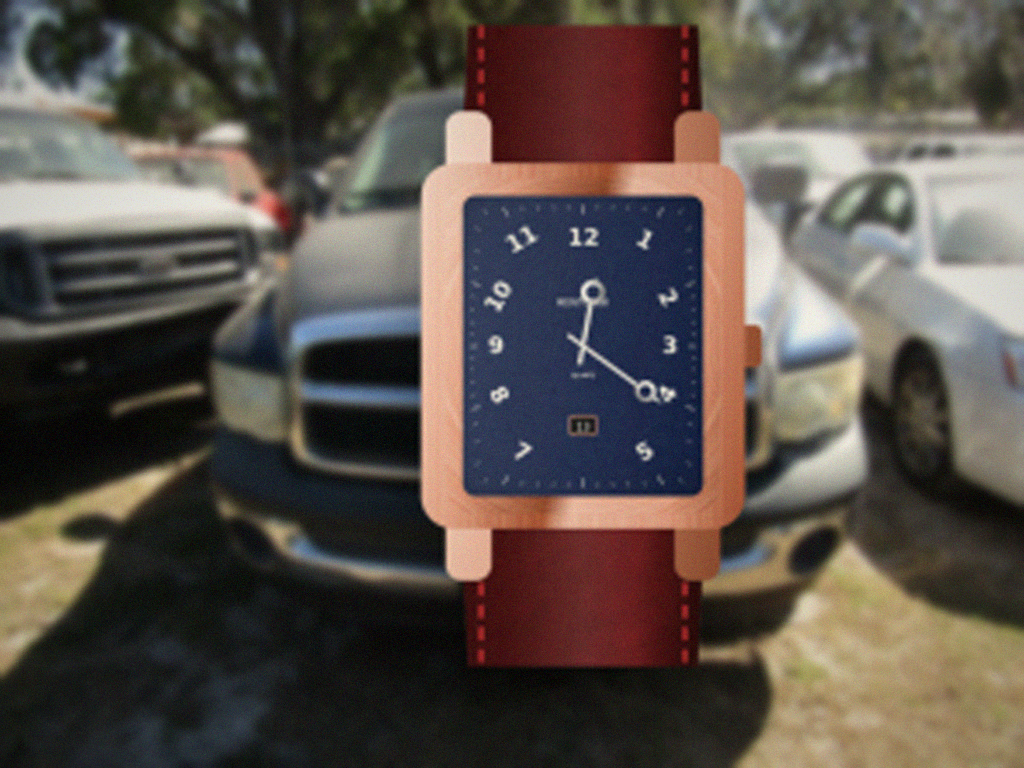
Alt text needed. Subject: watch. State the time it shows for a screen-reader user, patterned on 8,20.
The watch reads 12,21
